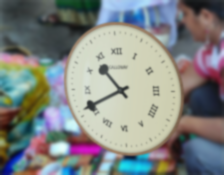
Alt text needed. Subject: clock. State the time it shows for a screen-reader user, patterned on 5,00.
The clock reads 10,41
